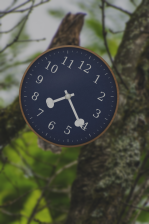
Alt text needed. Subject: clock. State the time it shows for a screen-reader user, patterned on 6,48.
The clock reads 7,21
